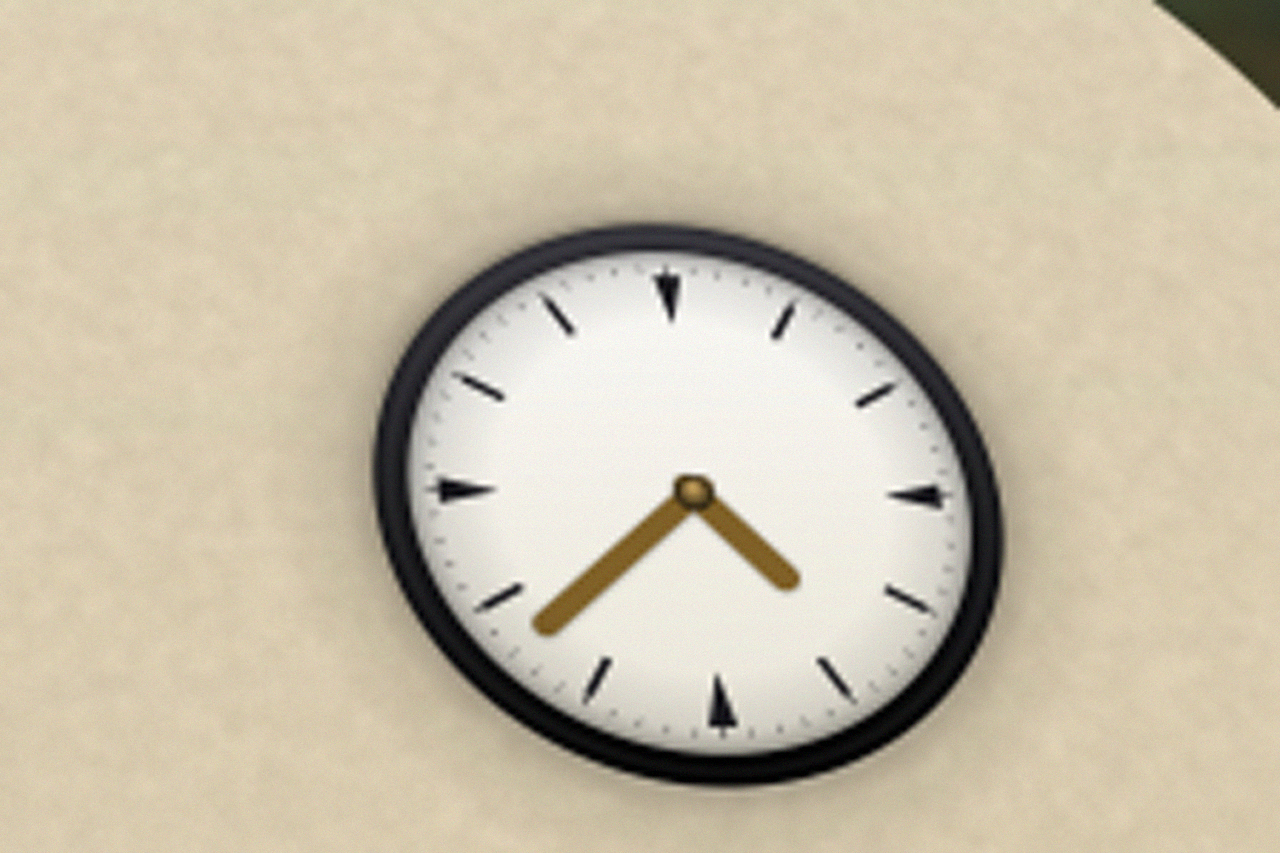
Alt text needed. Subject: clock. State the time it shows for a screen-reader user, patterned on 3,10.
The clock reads 4,38
